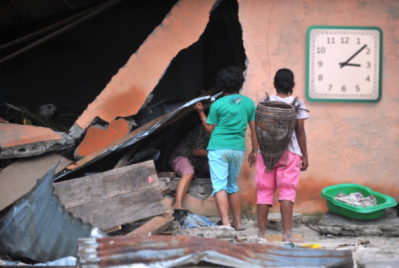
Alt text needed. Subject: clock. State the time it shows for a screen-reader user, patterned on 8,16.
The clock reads 3,08
